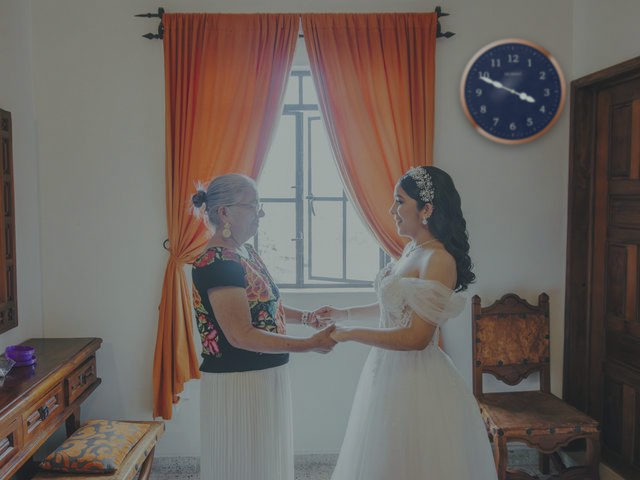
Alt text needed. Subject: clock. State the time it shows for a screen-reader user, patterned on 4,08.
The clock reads 3,49
